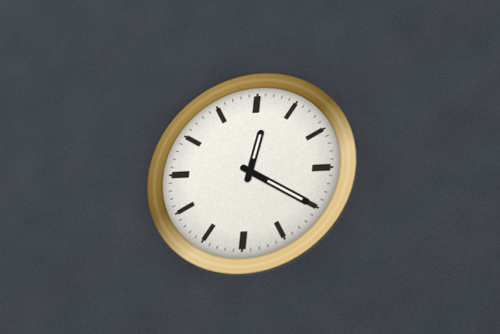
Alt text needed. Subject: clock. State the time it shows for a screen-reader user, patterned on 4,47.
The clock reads 12,20
